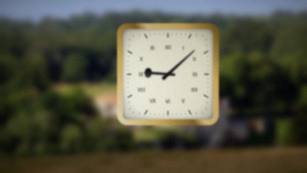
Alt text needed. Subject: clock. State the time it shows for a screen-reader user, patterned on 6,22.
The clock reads 9,08
